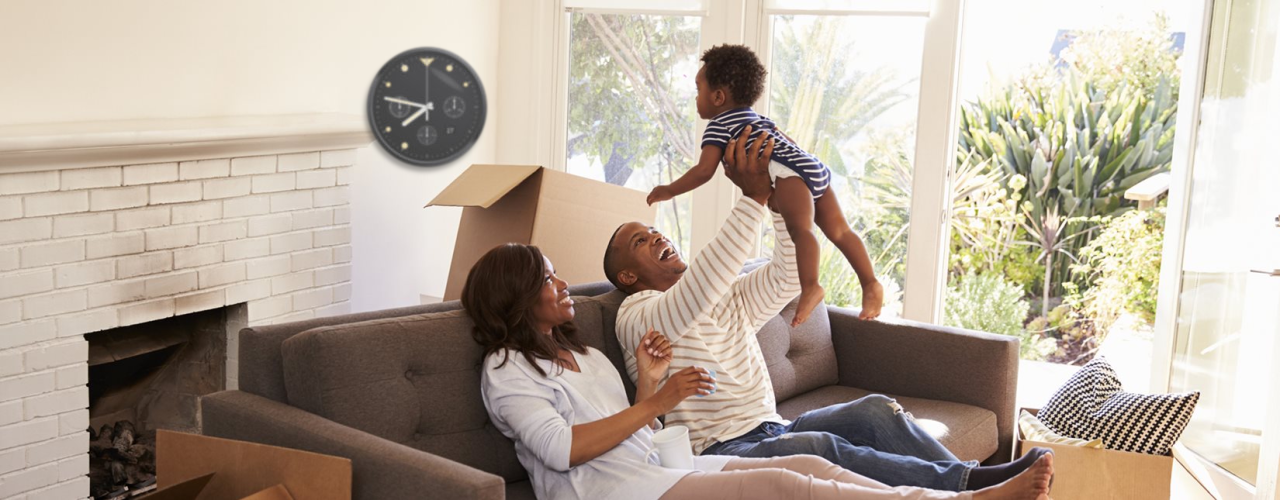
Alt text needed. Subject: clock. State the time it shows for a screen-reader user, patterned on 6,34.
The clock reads 7,47
